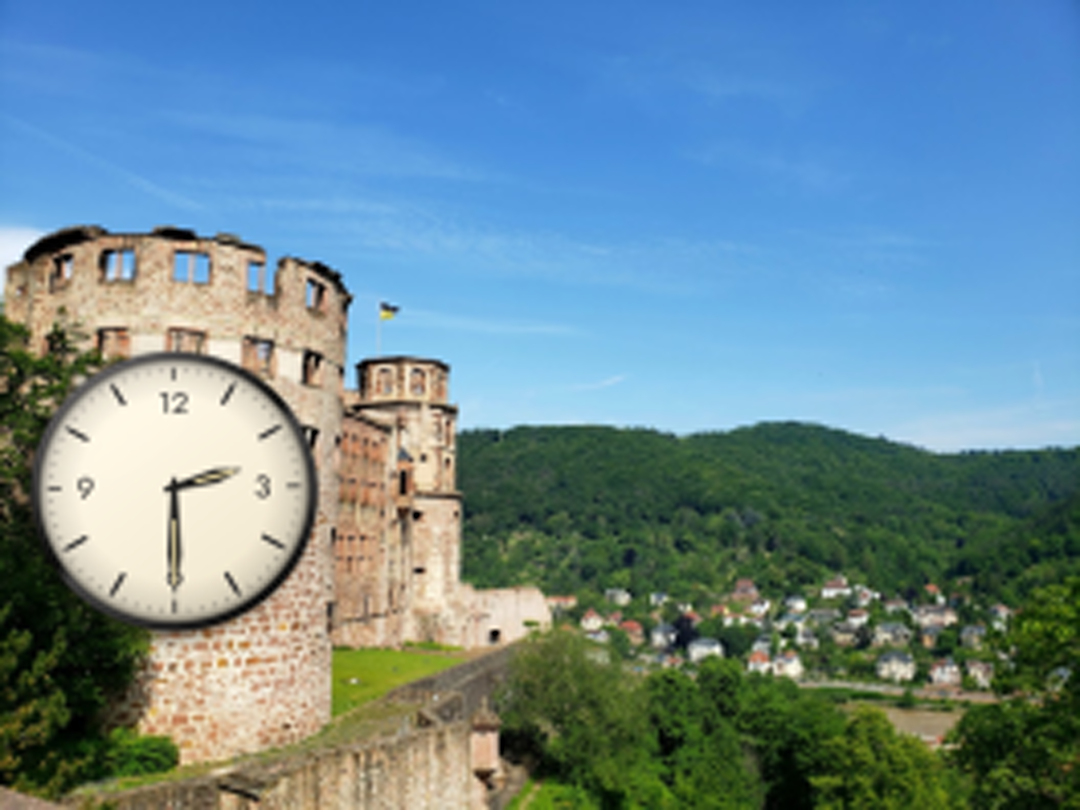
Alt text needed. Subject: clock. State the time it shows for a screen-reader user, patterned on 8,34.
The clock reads 2,30
